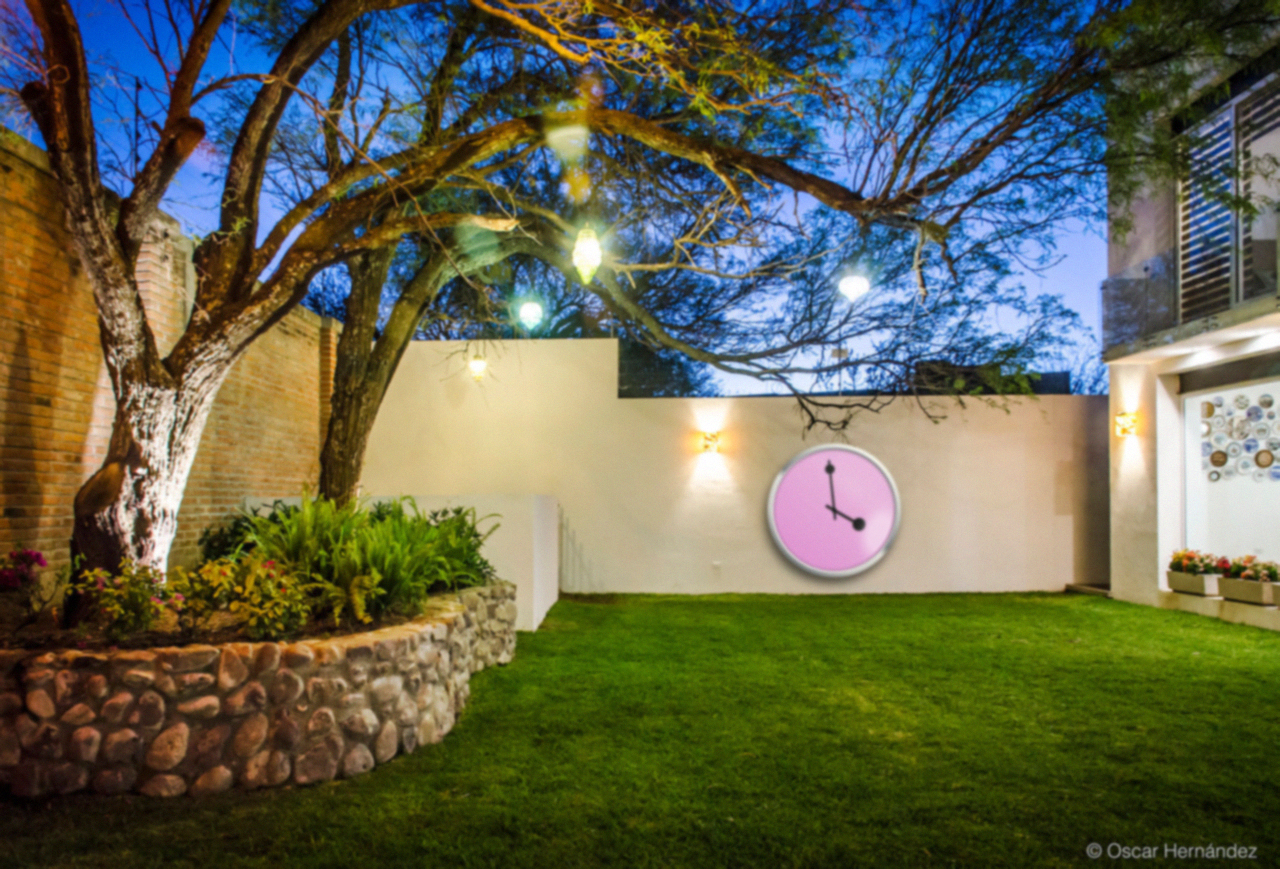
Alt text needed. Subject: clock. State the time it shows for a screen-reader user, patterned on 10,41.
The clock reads 3,59
